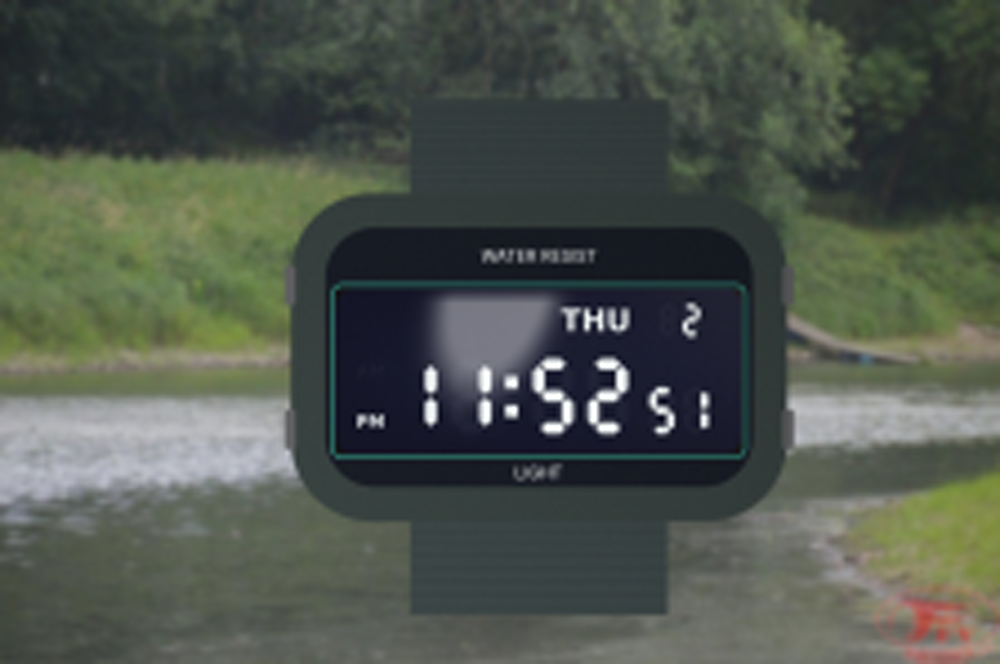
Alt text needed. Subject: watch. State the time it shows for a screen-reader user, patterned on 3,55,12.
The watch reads 11,52,51
